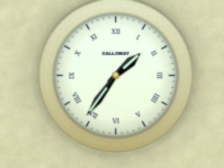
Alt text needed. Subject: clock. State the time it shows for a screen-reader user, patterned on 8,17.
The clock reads 1,36
